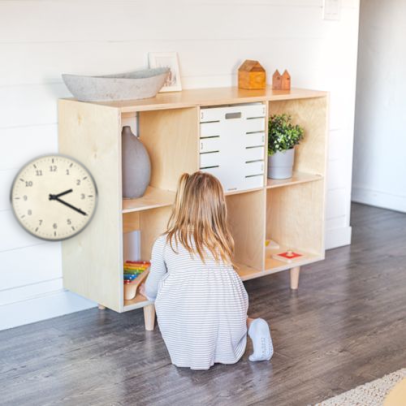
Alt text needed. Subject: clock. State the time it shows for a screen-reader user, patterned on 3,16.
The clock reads 2,20
